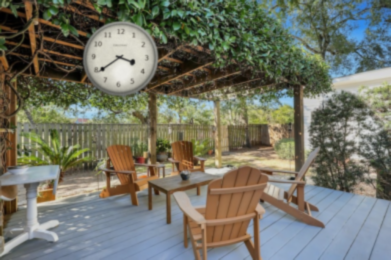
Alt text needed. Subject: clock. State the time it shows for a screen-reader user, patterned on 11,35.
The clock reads 3,39
